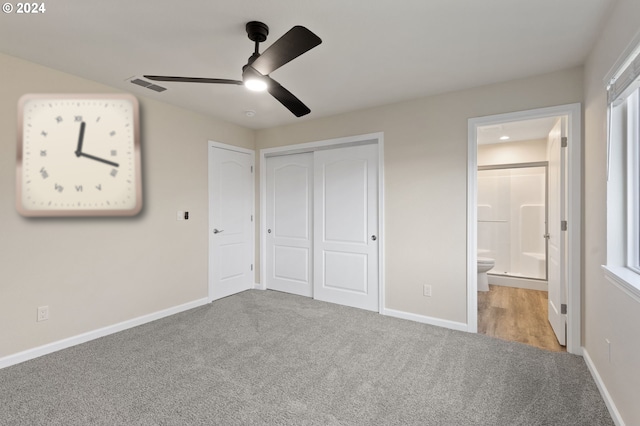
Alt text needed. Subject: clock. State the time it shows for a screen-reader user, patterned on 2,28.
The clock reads 12,18
